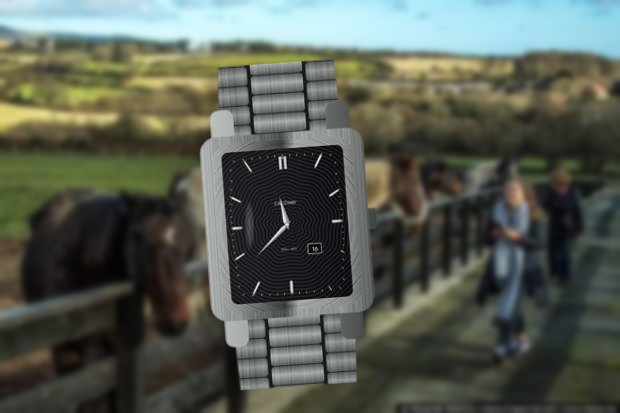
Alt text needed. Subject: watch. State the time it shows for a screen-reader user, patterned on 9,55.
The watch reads 11,38
